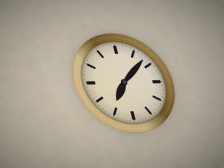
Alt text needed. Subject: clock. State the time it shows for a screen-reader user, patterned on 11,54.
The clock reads 7,08
